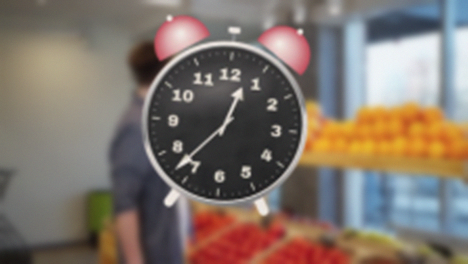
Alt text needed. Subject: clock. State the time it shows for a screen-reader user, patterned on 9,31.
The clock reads 12,37
